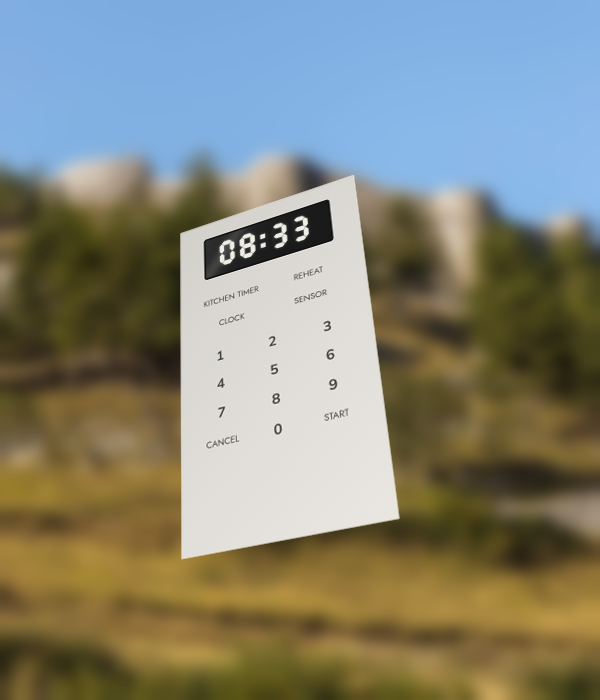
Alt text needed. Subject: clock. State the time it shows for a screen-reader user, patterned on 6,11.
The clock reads 8,33
